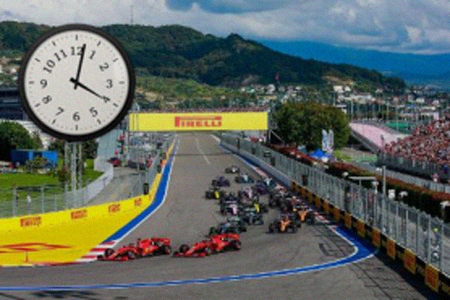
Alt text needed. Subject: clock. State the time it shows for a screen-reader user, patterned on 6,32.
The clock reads 4,02
